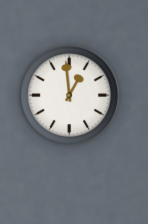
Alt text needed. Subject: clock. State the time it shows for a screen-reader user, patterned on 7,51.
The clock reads 12,59
